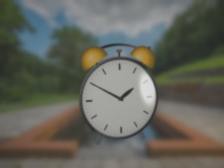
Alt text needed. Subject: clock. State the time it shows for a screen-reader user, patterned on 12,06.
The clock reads 1,50
